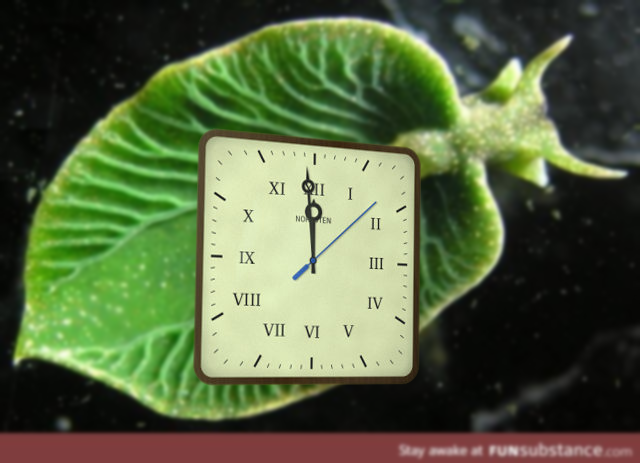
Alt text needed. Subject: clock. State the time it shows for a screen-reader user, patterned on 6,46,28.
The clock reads 11,59,08
